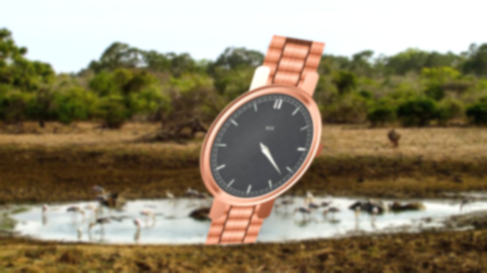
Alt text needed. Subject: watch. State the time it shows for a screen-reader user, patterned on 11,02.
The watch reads 4,22
